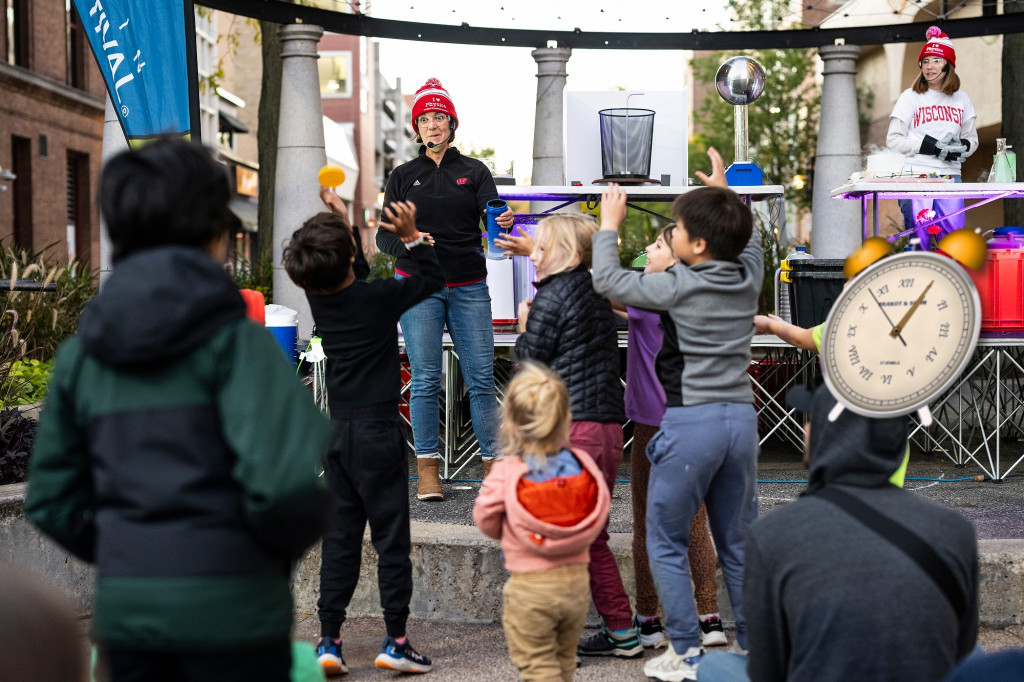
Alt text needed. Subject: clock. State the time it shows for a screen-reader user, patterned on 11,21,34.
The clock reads 1,04,53
